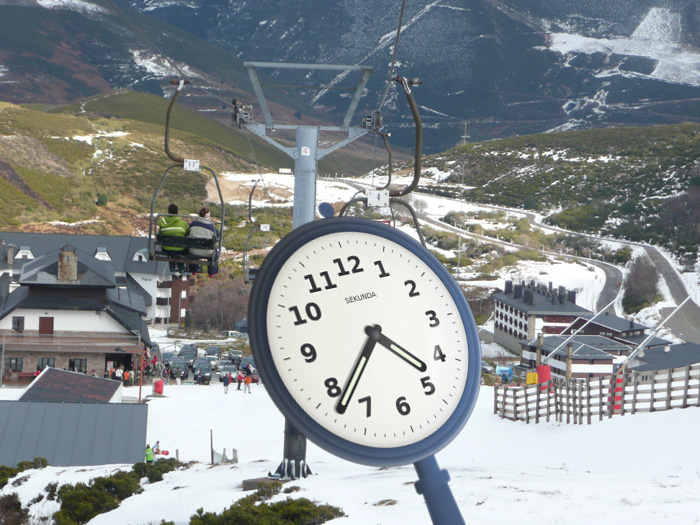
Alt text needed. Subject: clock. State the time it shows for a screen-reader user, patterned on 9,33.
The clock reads 4,38
